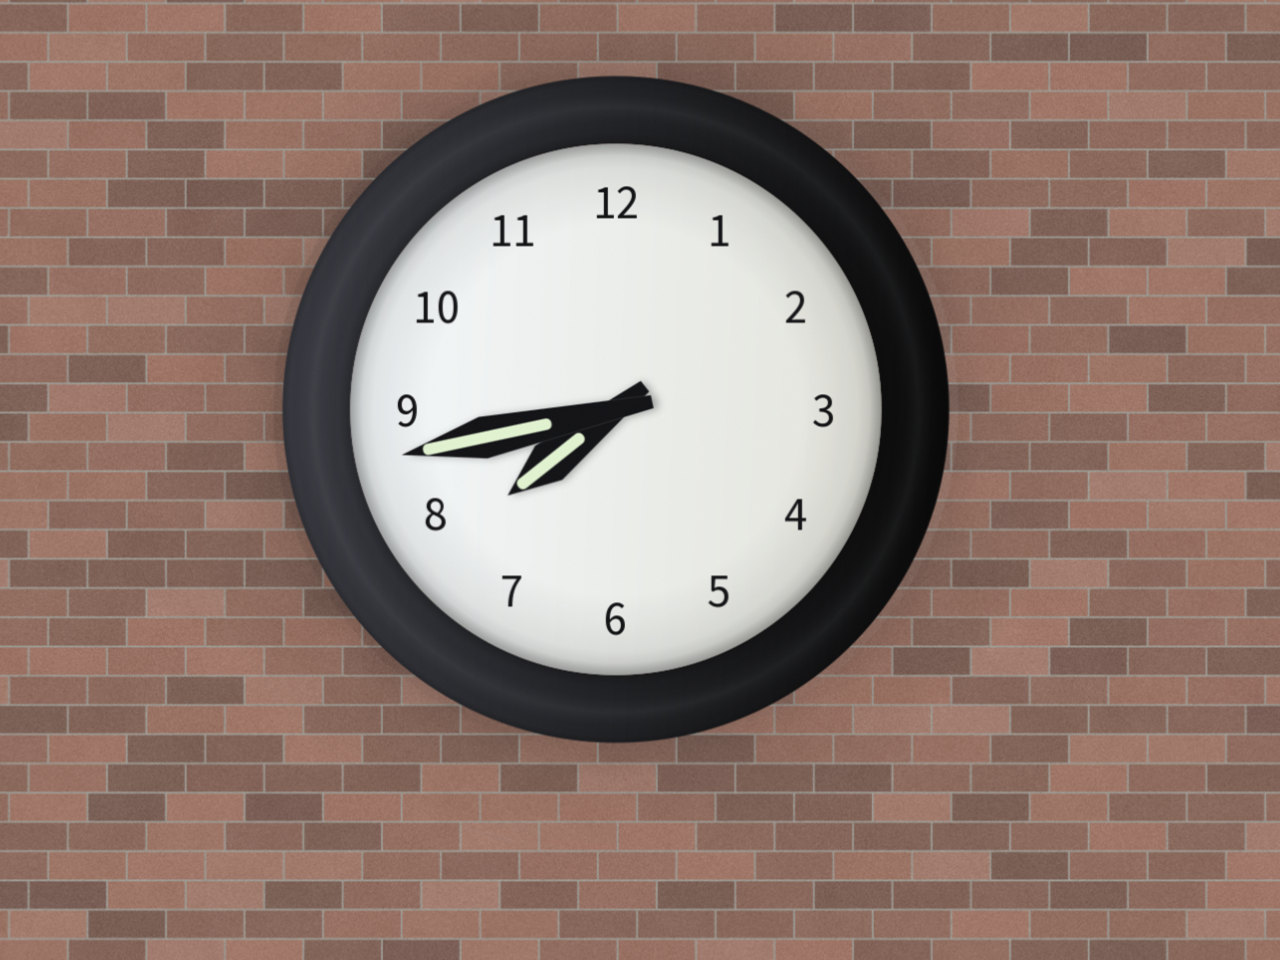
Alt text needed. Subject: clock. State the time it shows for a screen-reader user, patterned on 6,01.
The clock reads 7,43
